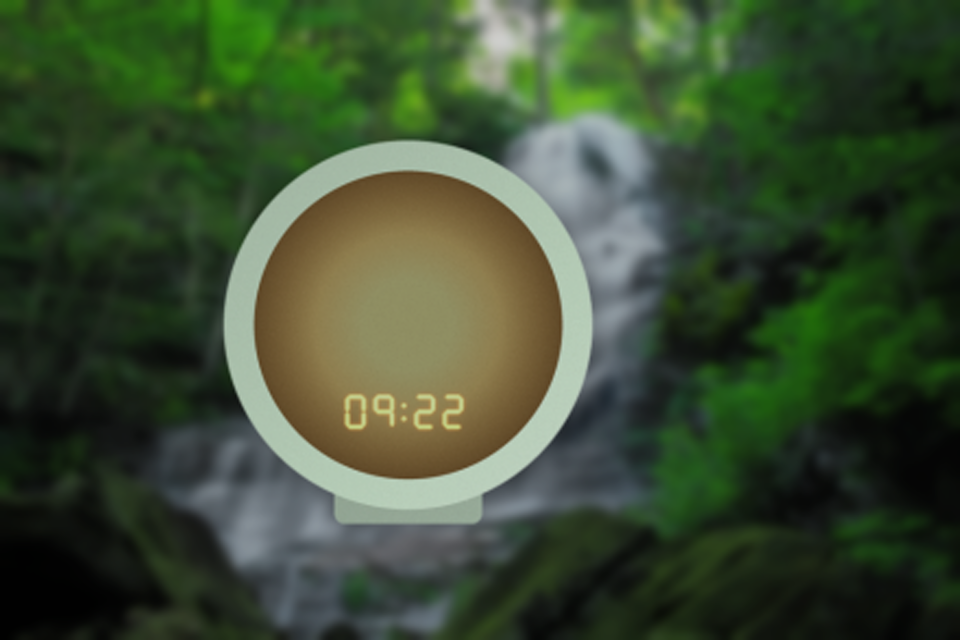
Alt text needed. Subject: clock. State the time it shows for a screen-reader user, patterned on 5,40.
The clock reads 9,22
